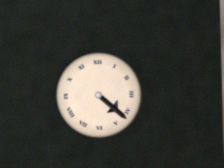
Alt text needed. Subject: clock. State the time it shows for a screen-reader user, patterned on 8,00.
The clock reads 4,22
